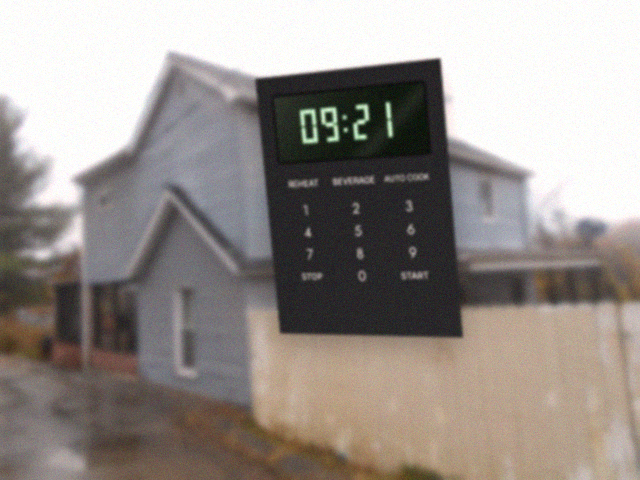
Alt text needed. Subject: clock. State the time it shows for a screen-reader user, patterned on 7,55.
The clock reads 9,21
